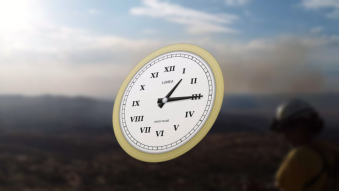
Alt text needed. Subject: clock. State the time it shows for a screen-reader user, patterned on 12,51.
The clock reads 1,15
